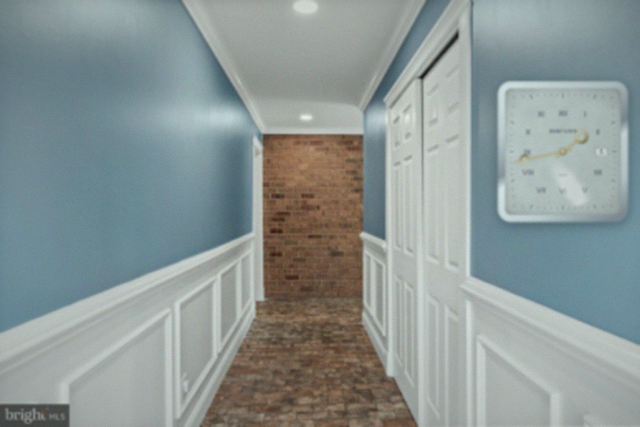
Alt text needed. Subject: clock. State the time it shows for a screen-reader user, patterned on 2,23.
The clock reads 1,43
